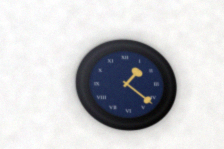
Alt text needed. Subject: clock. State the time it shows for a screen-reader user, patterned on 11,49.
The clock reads 1,22
